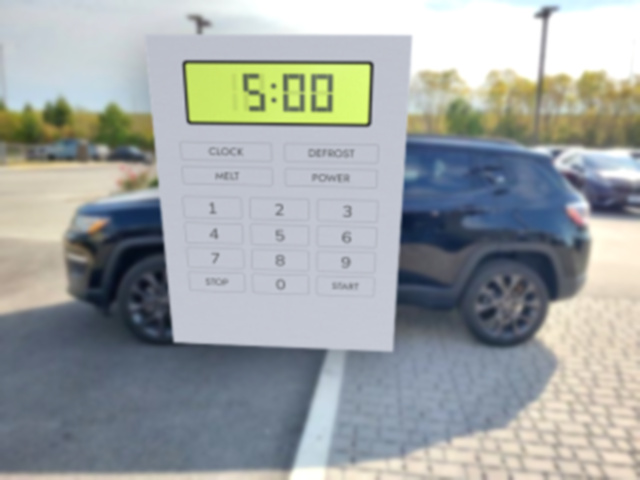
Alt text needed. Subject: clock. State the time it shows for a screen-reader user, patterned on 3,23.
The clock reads 5,00
